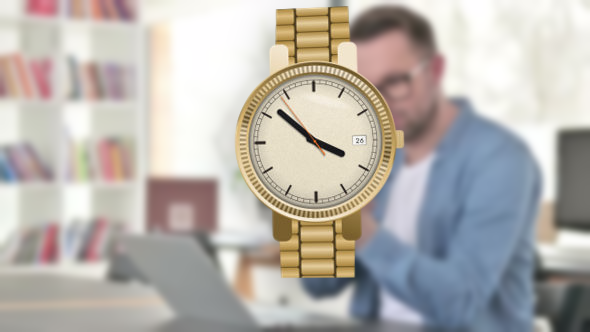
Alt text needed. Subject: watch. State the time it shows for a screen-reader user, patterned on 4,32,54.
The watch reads 3,51,54
